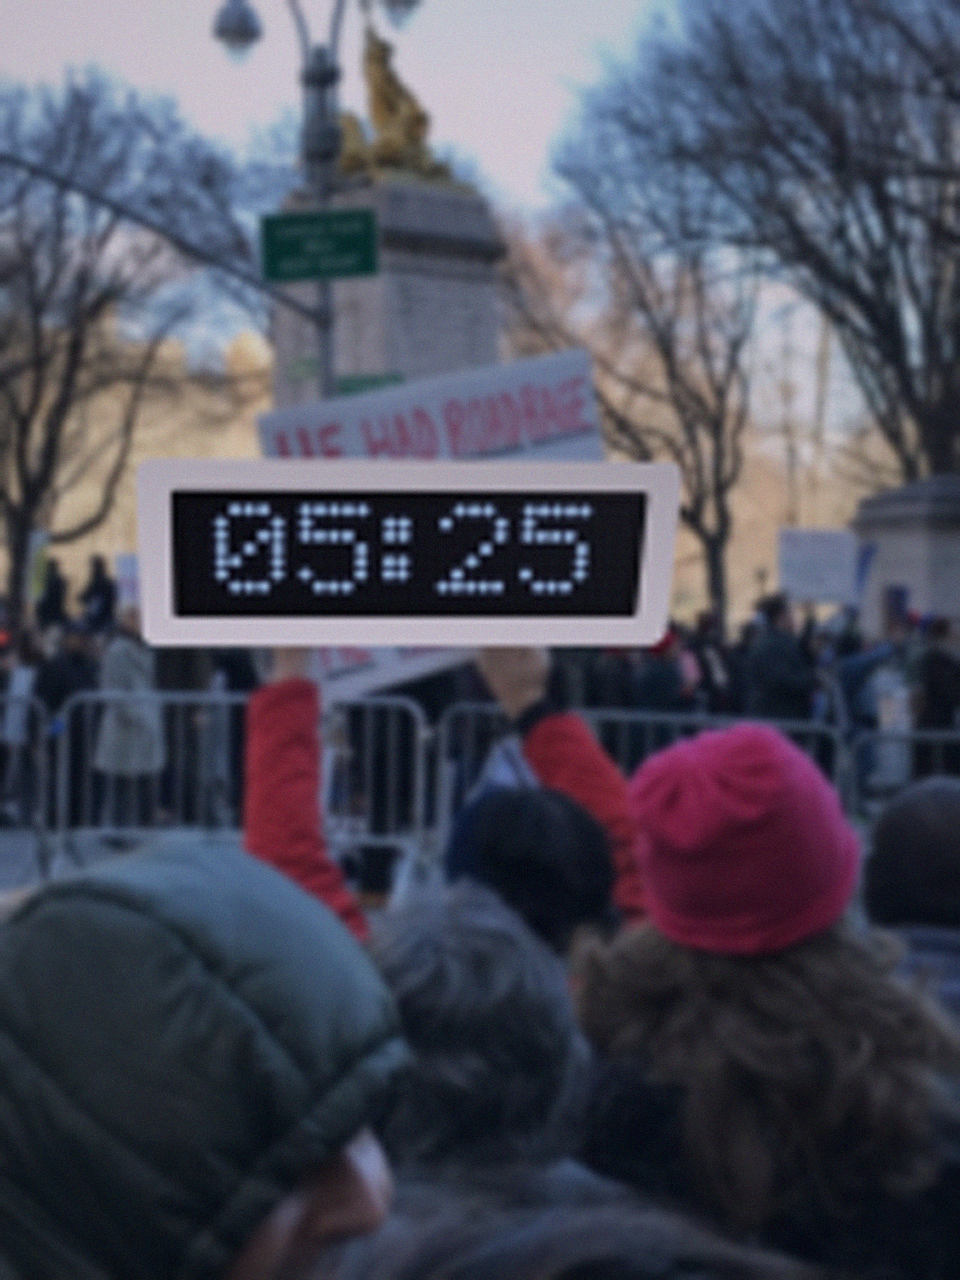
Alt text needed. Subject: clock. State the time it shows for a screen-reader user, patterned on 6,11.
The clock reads 5,25
